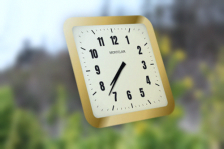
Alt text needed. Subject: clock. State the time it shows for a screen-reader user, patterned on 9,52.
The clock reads 7,37
